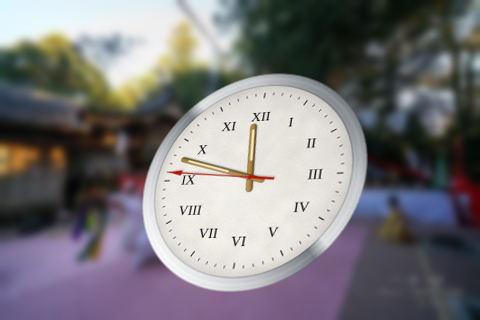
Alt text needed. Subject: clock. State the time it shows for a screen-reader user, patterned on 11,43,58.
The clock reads 11,47,46
